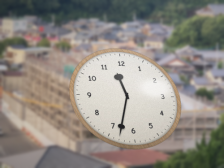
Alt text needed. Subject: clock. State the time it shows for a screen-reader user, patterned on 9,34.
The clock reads 11,33
